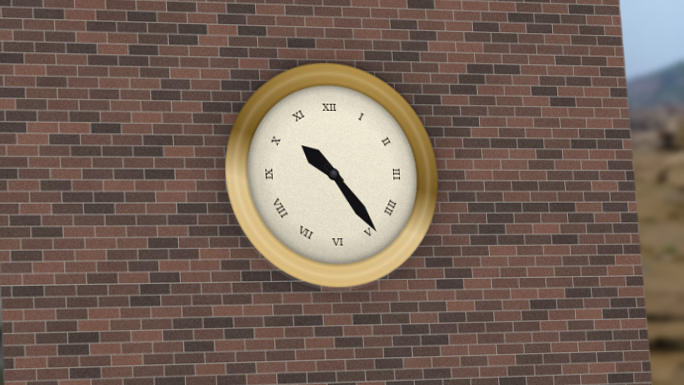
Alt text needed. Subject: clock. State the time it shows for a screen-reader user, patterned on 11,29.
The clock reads 10,24
